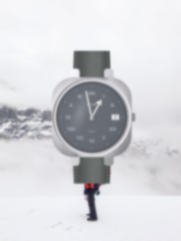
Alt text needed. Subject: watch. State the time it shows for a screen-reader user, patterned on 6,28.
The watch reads 12,58
